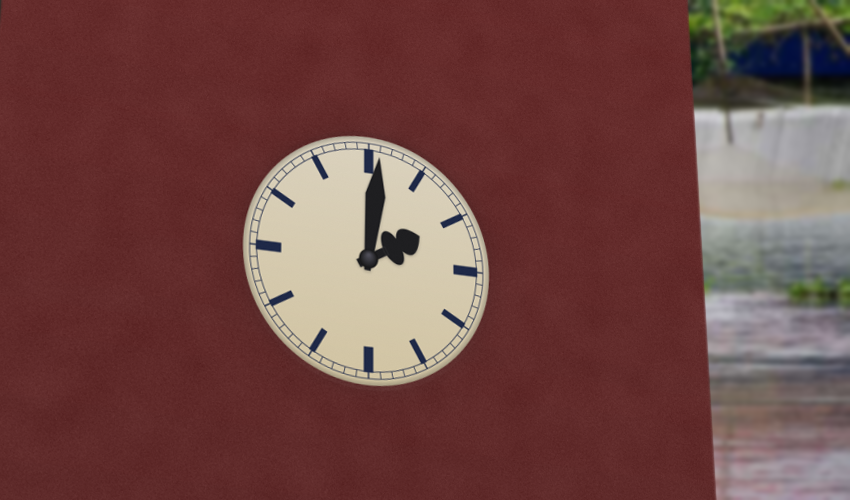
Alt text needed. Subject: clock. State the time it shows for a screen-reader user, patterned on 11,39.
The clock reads 2,01
